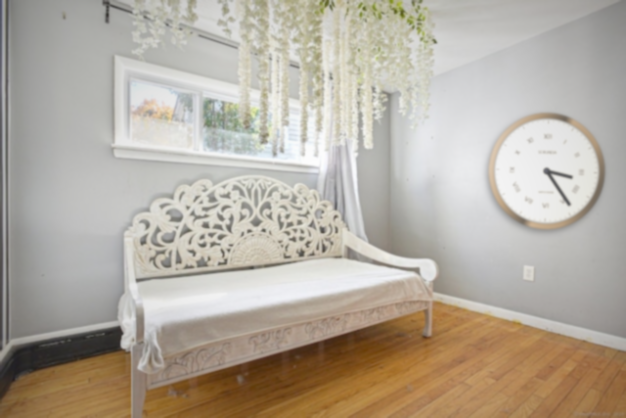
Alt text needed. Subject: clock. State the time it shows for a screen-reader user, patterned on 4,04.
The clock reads 3,24
